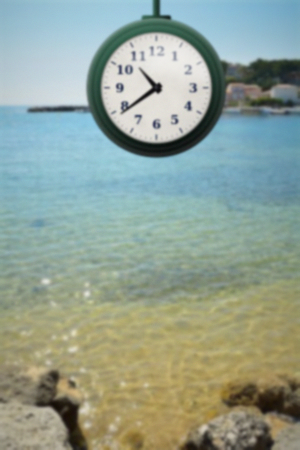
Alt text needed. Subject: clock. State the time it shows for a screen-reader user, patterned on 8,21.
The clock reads 10,39
